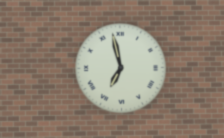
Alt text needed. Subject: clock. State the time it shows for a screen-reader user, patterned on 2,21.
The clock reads 6,58
